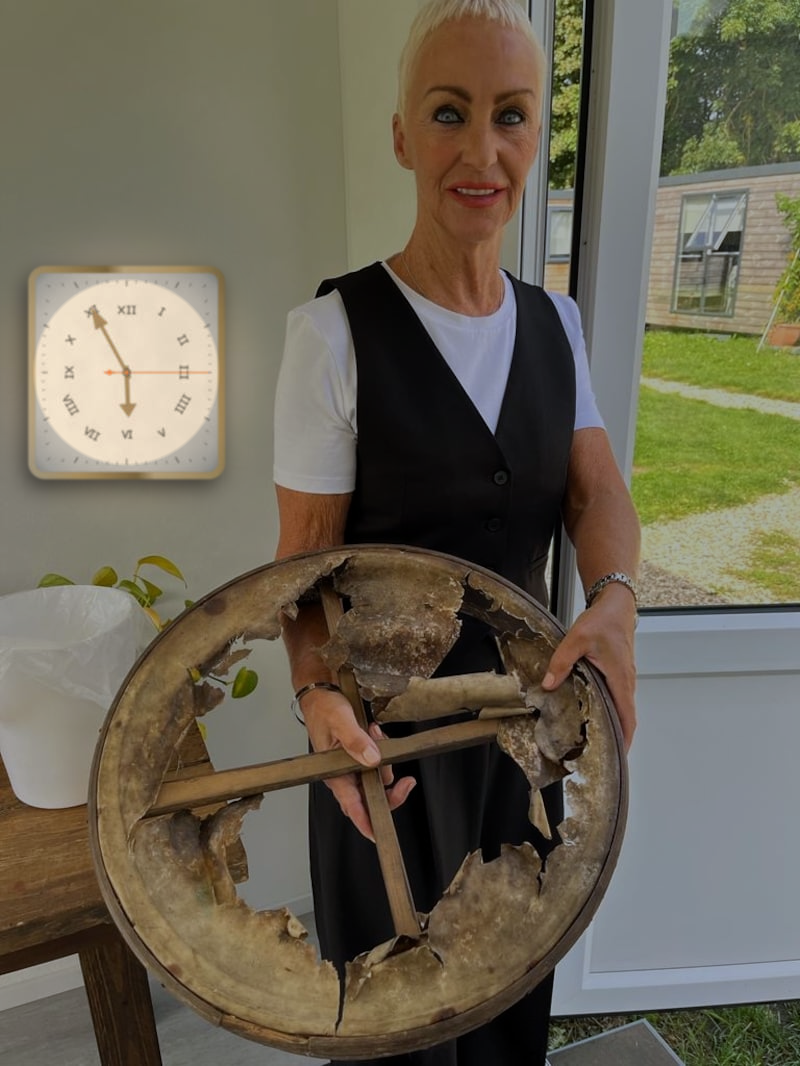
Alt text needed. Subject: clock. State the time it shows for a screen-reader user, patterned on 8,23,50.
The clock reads 5,55,15
